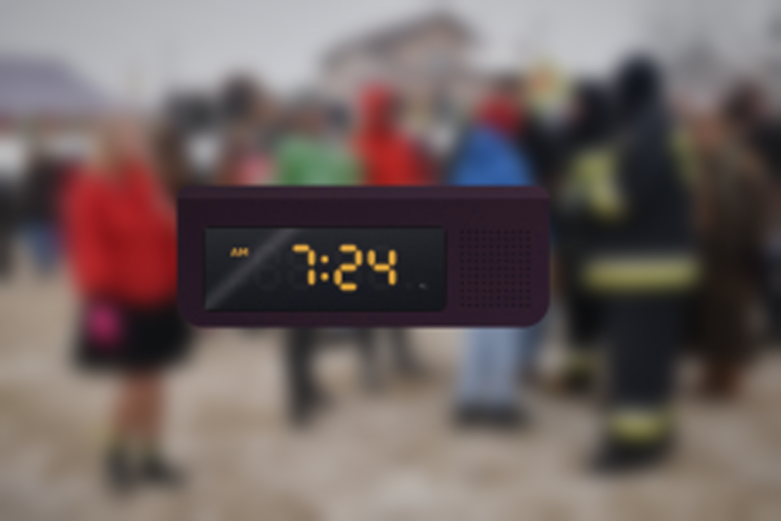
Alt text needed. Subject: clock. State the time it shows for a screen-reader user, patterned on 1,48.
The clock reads 7,24
